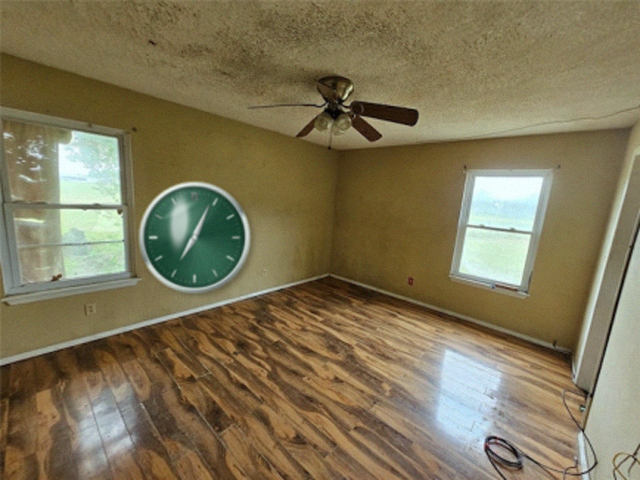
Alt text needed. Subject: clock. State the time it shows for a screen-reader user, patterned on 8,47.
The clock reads 7,04
